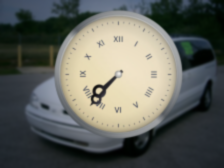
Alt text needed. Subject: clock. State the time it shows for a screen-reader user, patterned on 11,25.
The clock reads 7,37
